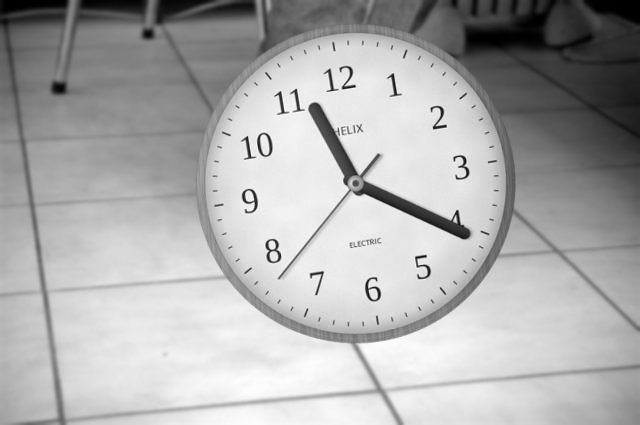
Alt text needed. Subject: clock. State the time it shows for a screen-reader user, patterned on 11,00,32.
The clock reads 11,20,38
